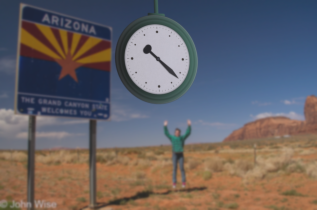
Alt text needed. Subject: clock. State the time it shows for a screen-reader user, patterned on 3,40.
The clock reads 10,22
